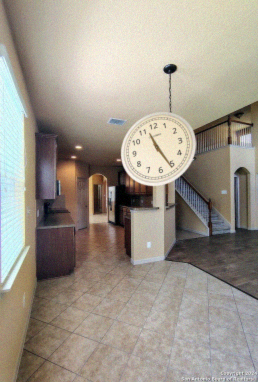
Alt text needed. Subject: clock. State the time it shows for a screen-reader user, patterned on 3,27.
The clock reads 11,26
